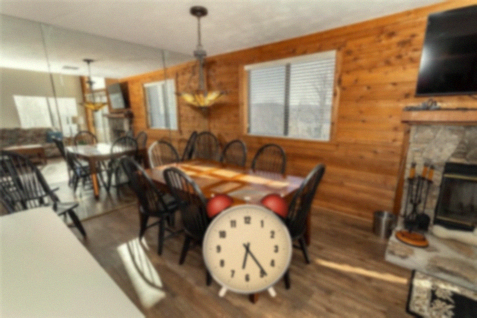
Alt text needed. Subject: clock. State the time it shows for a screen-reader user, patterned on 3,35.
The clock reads 6,24
